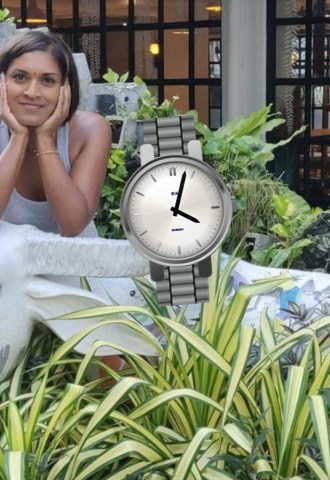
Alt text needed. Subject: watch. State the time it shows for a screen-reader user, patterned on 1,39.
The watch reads 4,03
